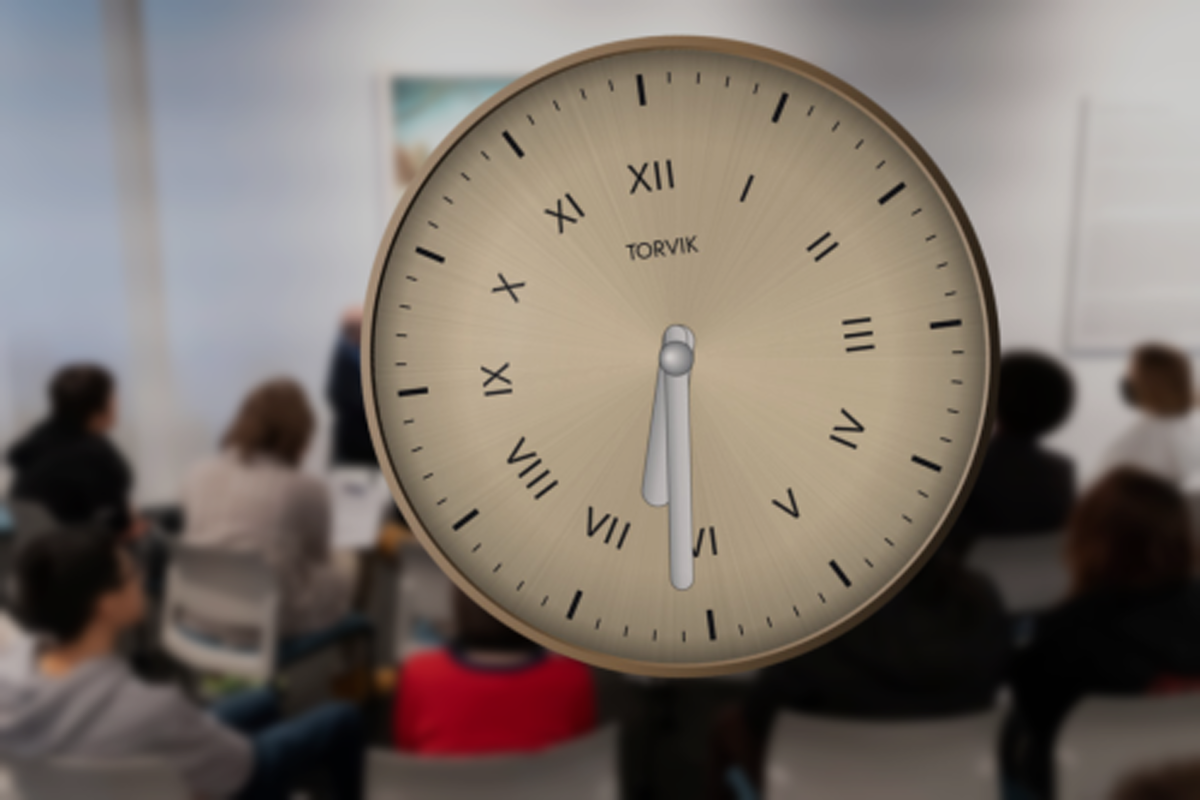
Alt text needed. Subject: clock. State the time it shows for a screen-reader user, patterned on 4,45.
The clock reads 6,31
